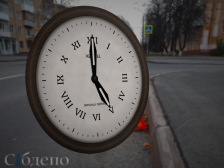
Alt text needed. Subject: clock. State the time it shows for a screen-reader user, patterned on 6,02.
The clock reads 5,00
